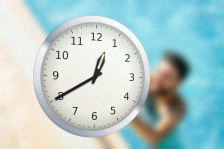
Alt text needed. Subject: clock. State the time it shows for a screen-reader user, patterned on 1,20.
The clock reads 12,40
